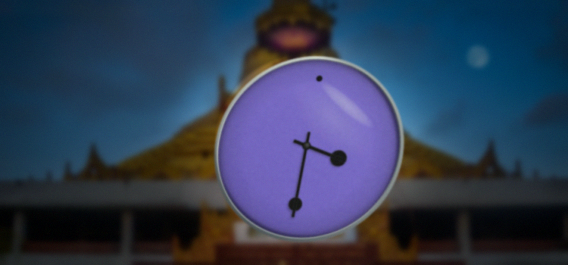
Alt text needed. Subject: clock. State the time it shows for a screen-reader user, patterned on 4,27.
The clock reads 3,30
